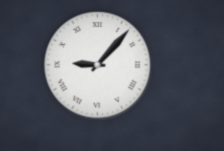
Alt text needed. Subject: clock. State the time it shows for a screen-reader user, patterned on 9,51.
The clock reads 9,07
